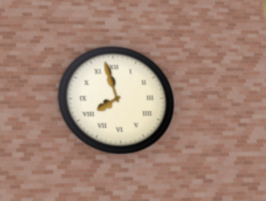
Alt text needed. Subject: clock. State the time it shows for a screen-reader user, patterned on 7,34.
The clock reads 7,58
